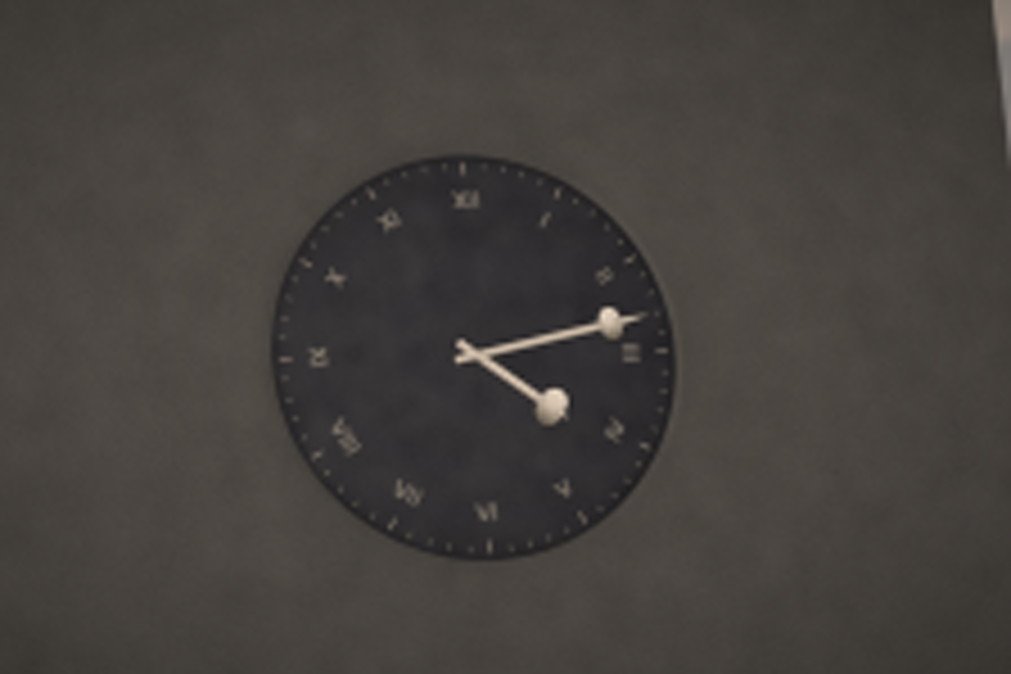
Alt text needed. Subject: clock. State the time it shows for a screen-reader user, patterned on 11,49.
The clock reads 4,13
